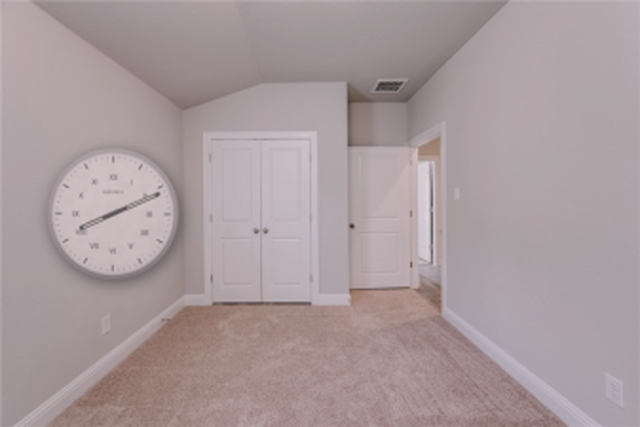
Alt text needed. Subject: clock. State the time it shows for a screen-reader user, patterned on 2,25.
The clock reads 8,11
